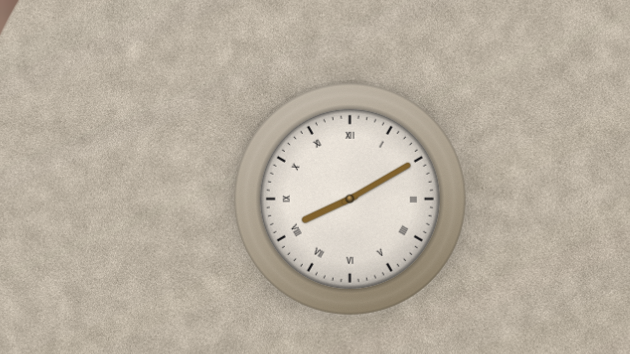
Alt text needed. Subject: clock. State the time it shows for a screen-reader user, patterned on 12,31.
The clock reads 8,10
